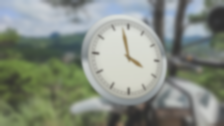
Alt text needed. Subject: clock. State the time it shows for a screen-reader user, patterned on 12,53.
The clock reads 3,58
